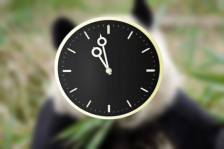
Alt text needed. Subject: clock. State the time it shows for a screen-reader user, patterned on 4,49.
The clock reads 10,58
